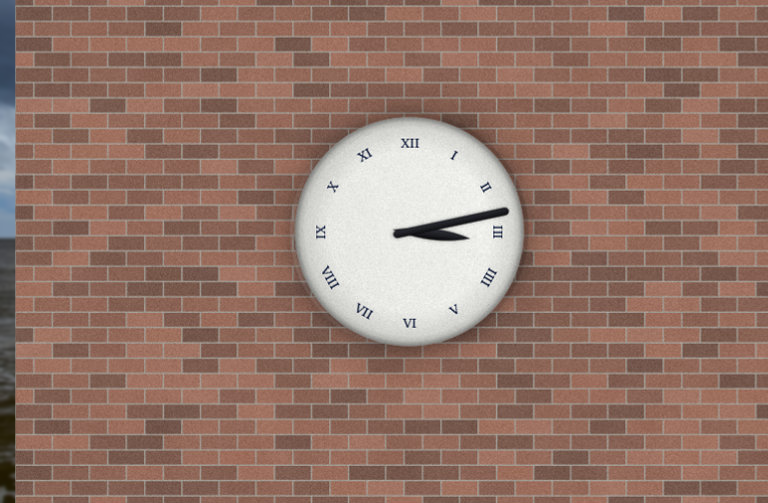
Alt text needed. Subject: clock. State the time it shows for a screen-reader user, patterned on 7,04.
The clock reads 3,13
